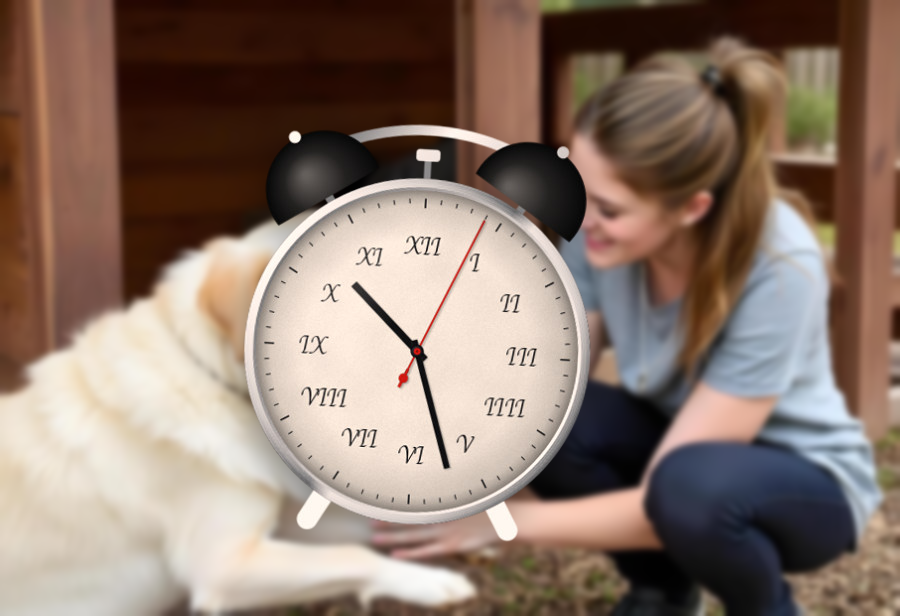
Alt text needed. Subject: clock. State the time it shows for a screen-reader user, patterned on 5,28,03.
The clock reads 10,27,04
